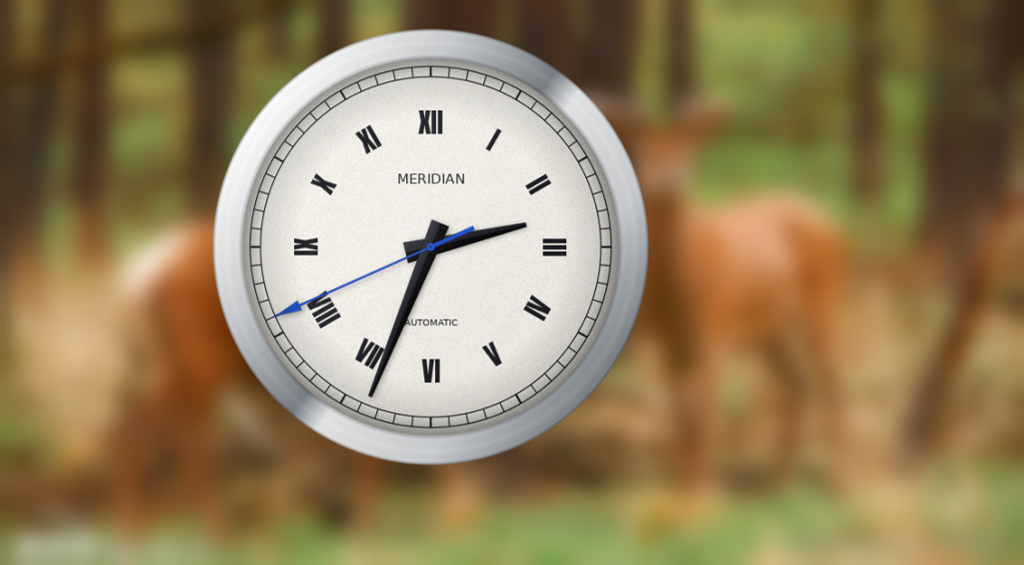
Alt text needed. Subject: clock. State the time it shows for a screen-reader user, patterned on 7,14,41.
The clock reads 2,33,41
